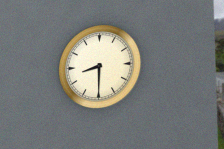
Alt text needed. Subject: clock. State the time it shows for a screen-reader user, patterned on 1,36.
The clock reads 8,30
